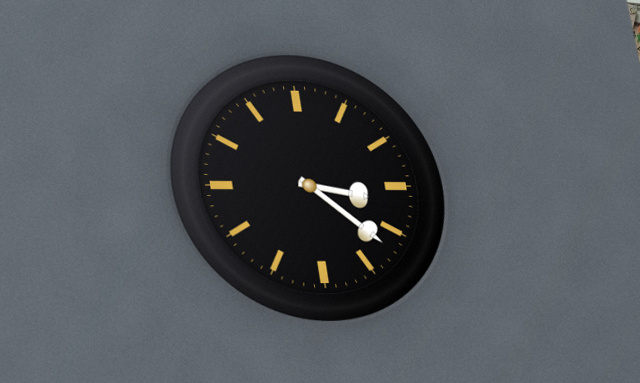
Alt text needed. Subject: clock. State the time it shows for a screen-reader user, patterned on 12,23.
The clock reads 3,22
